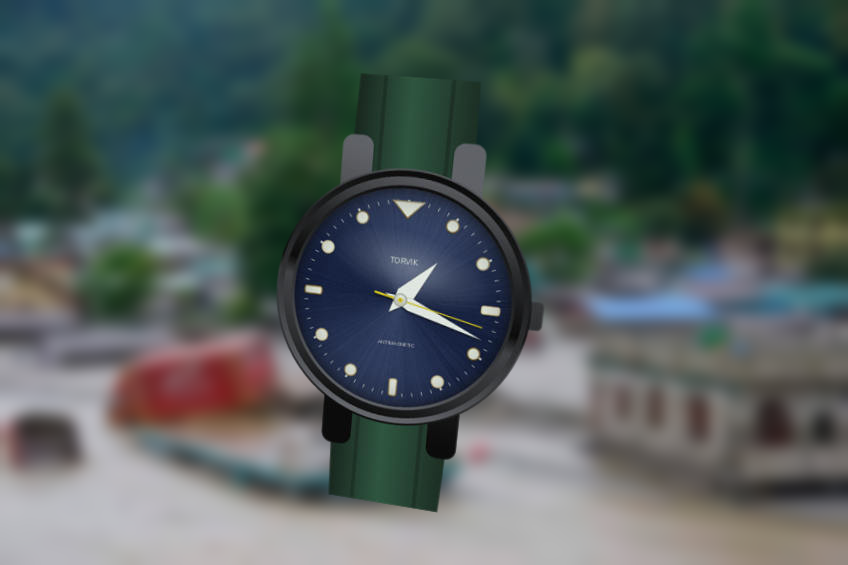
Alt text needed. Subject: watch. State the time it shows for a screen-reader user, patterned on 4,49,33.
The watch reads 1,18,17
